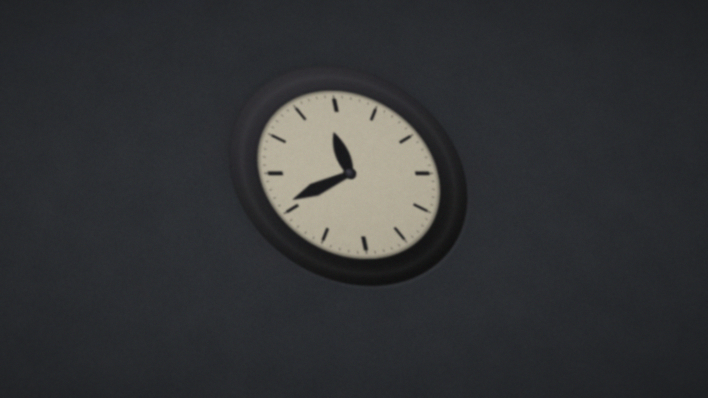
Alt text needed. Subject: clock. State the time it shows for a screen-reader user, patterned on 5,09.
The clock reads 11,41
